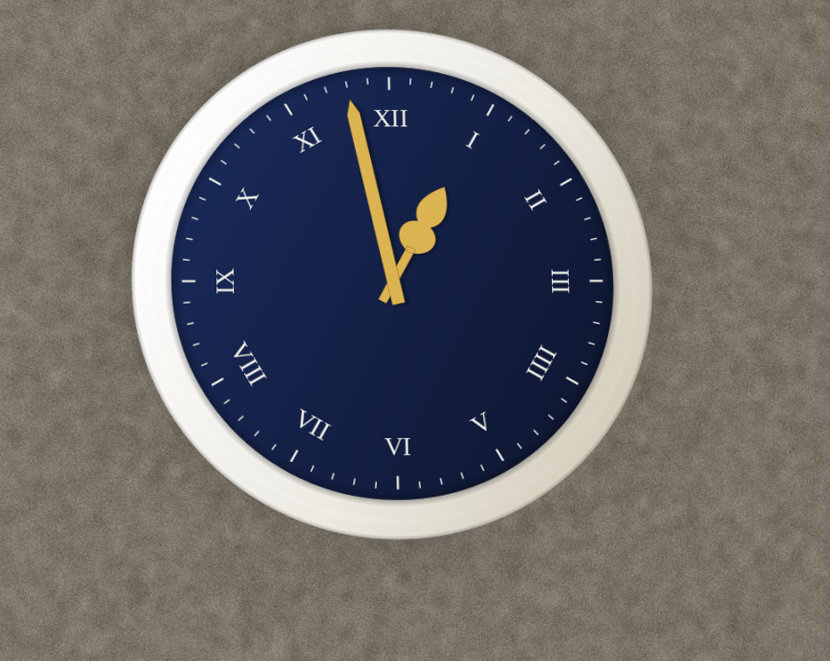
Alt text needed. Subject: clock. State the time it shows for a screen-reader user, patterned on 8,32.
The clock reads 12,58
